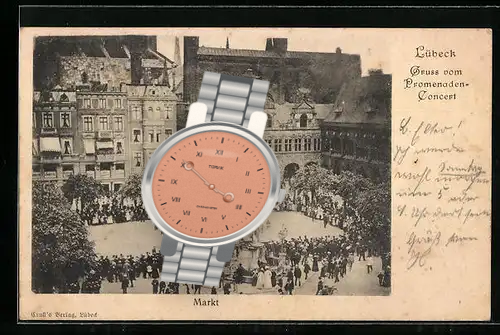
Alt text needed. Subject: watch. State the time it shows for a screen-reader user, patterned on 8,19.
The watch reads 3,51
